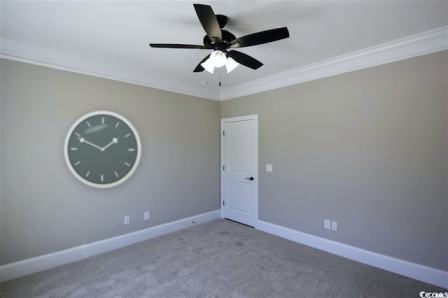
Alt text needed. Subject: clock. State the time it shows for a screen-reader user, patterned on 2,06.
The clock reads 1,49
